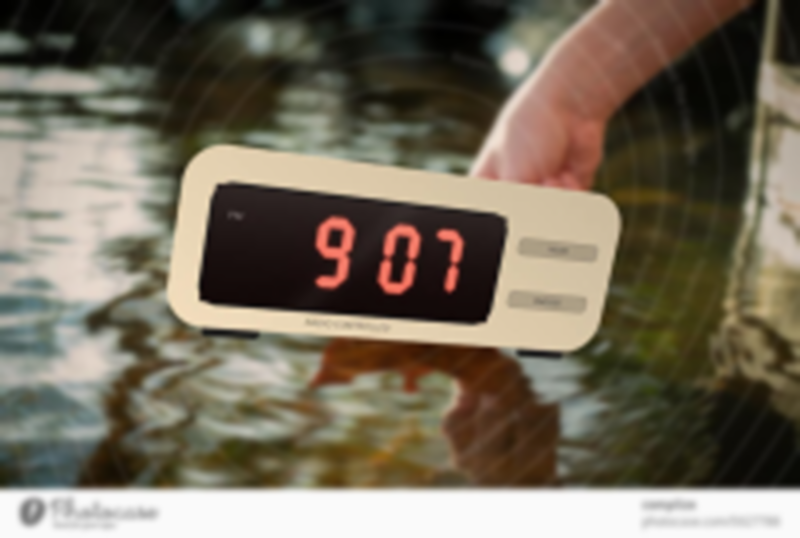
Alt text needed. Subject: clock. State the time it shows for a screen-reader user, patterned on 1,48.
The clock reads 9,07
